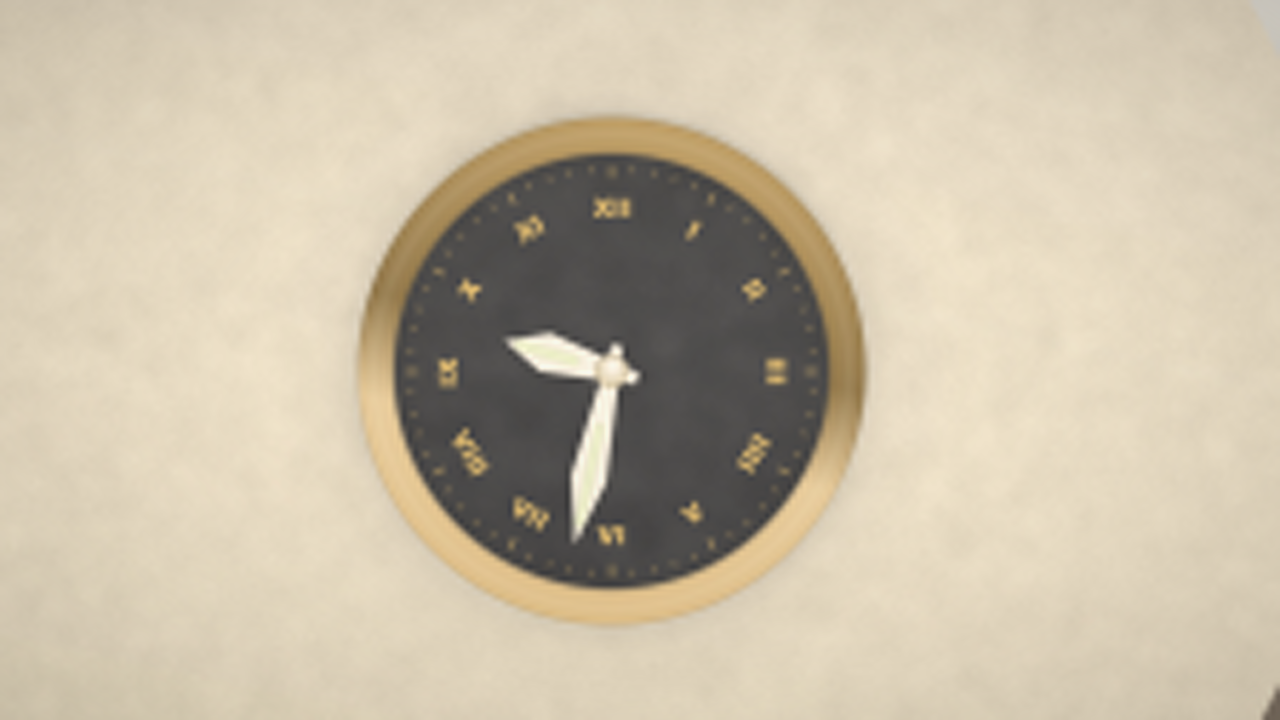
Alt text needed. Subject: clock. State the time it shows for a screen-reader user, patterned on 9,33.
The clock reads 9,32
